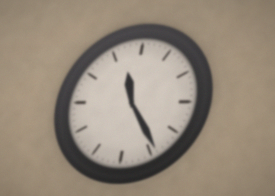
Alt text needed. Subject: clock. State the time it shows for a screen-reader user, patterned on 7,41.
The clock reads 11,24
